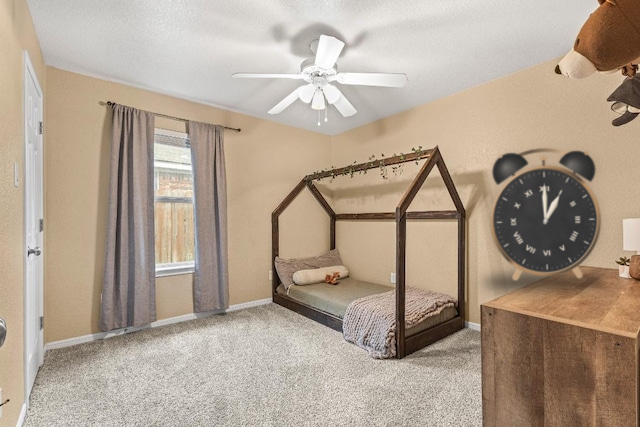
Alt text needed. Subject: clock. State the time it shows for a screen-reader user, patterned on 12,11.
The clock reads 1,00
